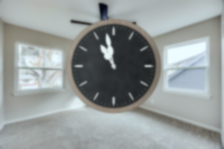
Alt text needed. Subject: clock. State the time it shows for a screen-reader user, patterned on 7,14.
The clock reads 10,58
